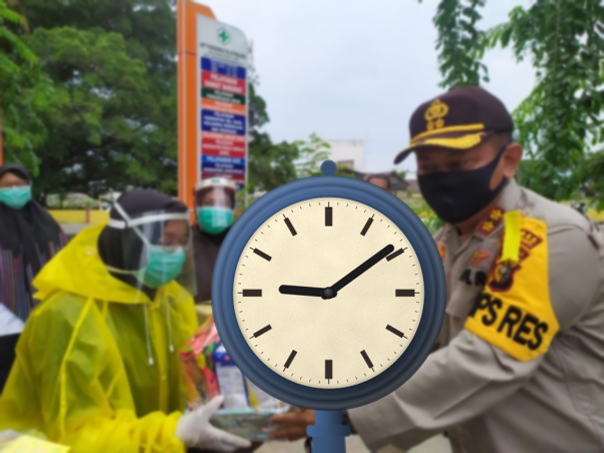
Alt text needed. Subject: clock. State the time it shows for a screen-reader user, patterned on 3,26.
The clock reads 9,09
